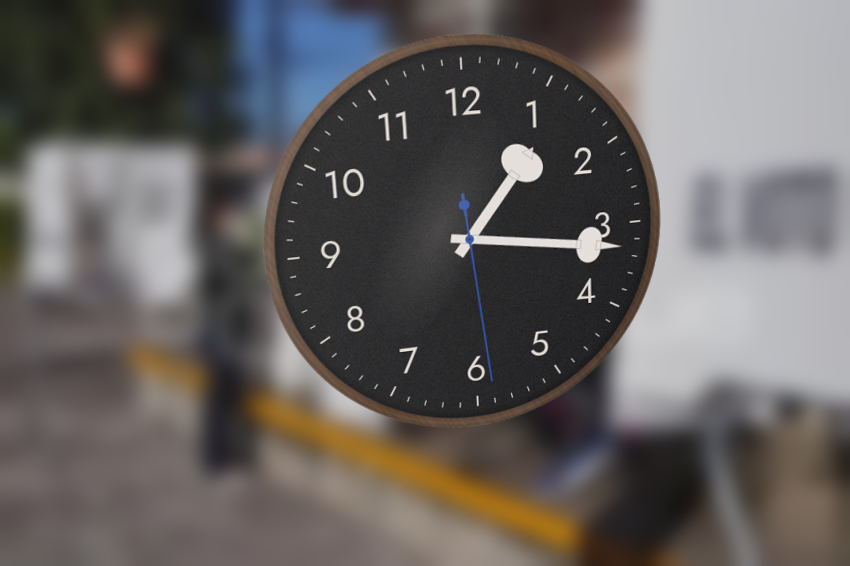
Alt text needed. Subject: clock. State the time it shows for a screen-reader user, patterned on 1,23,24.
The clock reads 1,16,29
